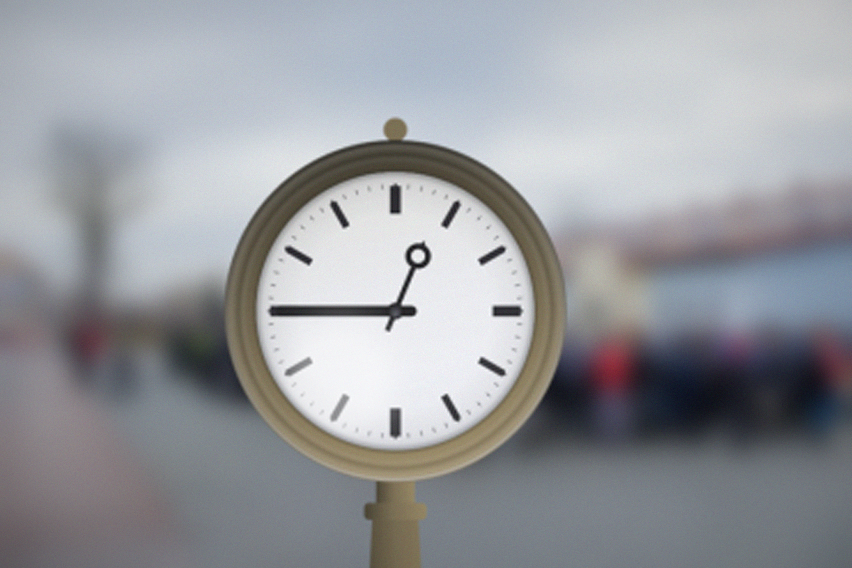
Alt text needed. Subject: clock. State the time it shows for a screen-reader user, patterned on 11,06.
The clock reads 12,45
